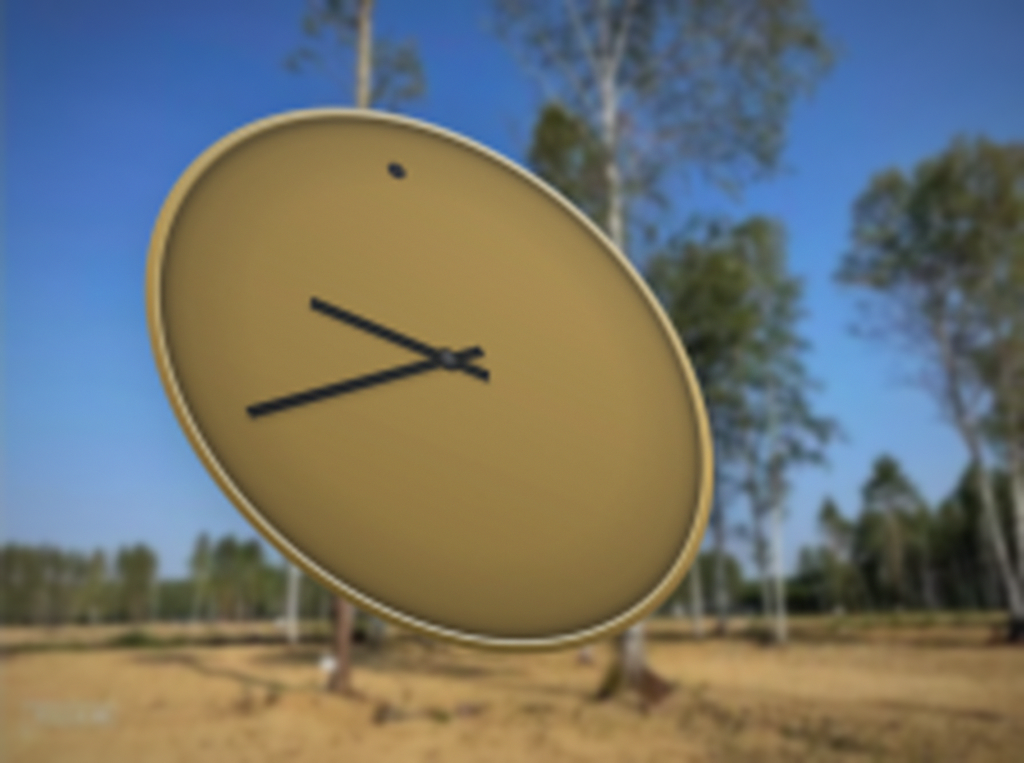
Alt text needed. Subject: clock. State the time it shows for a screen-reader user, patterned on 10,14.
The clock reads 9,42
